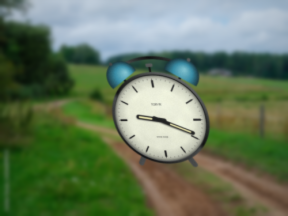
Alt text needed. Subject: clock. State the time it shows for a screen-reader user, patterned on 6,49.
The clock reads 9,19
